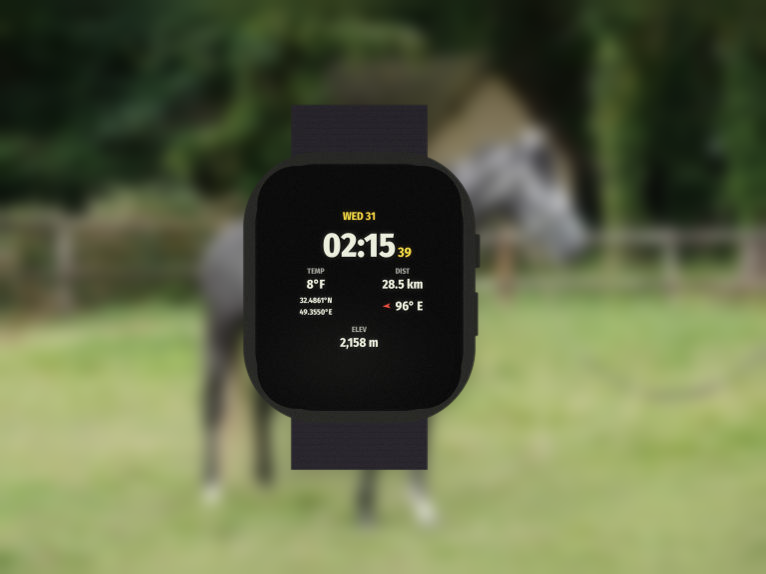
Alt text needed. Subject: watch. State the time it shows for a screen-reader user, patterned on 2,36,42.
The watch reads 2,15,39
